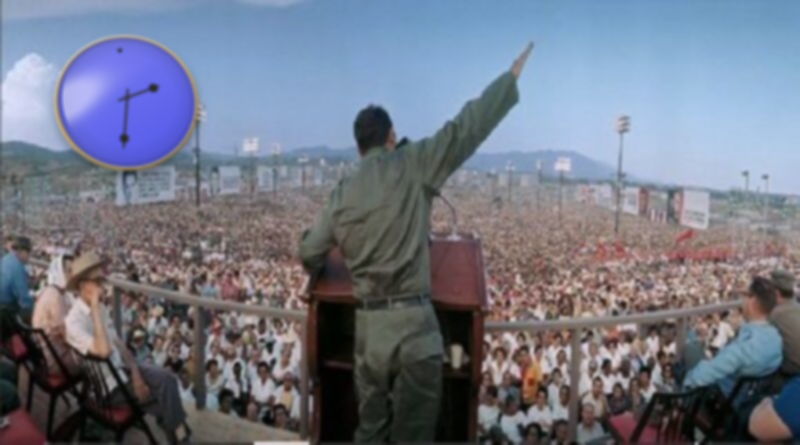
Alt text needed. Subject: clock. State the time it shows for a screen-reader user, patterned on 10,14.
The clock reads 2,32
